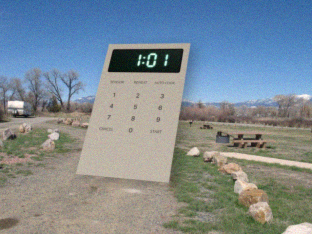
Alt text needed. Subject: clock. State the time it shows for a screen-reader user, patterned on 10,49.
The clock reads 1,01
